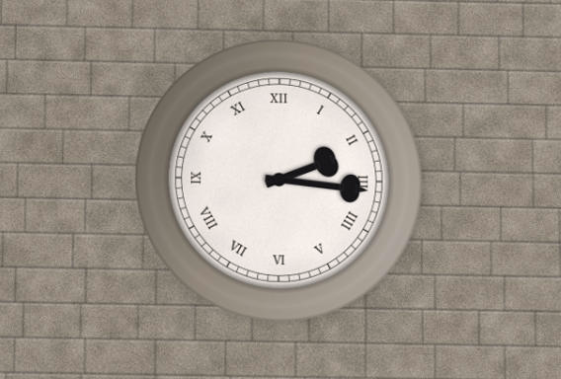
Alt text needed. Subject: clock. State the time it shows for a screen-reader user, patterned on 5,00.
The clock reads 2,16
